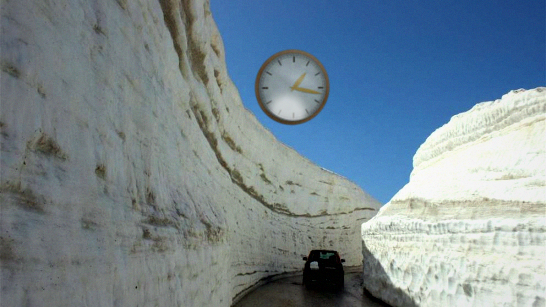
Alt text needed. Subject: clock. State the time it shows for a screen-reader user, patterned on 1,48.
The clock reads 1,17
